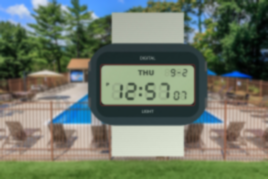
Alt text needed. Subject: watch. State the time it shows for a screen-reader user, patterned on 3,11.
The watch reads 12,57
